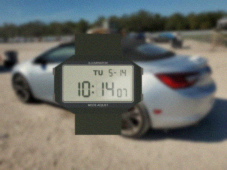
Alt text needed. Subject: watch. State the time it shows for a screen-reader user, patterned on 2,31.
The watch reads 10,14
